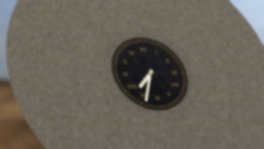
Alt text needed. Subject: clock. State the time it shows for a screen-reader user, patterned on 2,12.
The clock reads 7,34
